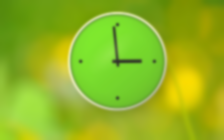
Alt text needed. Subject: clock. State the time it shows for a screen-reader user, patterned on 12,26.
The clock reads 2,59
